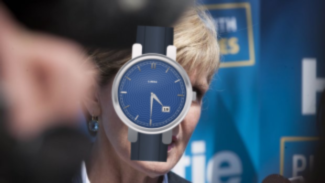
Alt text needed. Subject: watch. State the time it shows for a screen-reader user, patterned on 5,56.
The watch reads 4,30
